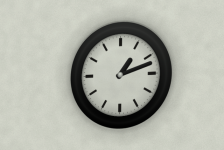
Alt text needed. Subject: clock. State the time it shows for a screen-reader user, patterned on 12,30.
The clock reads 1,12
